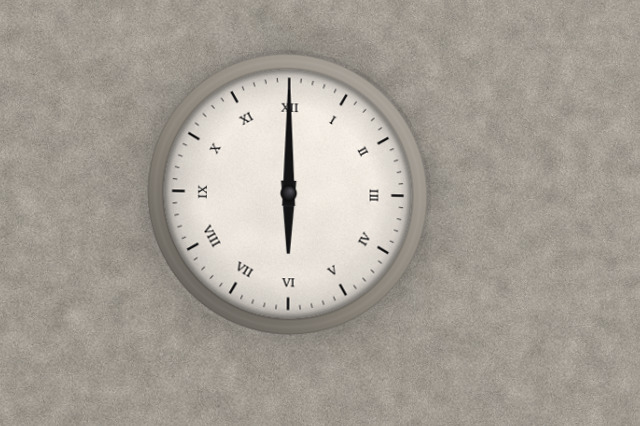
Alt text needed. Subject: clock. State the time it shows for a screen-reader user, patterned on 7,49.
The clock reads 6,00
